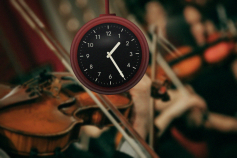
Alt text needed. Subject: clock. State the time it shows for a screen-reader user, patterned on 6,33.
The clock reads 1,25
